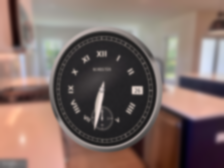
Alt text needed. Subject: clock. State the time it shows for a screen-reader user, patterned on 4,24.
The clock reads 6,32
